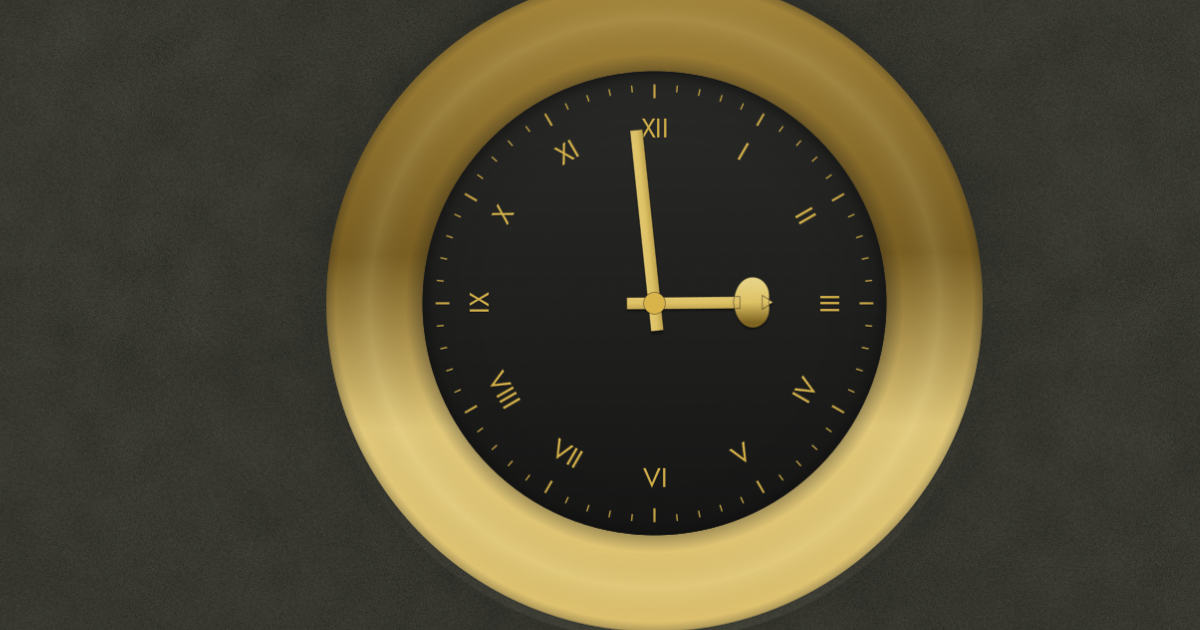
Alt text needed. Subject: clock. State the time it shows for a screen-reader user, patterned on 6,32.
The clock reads 2,59
